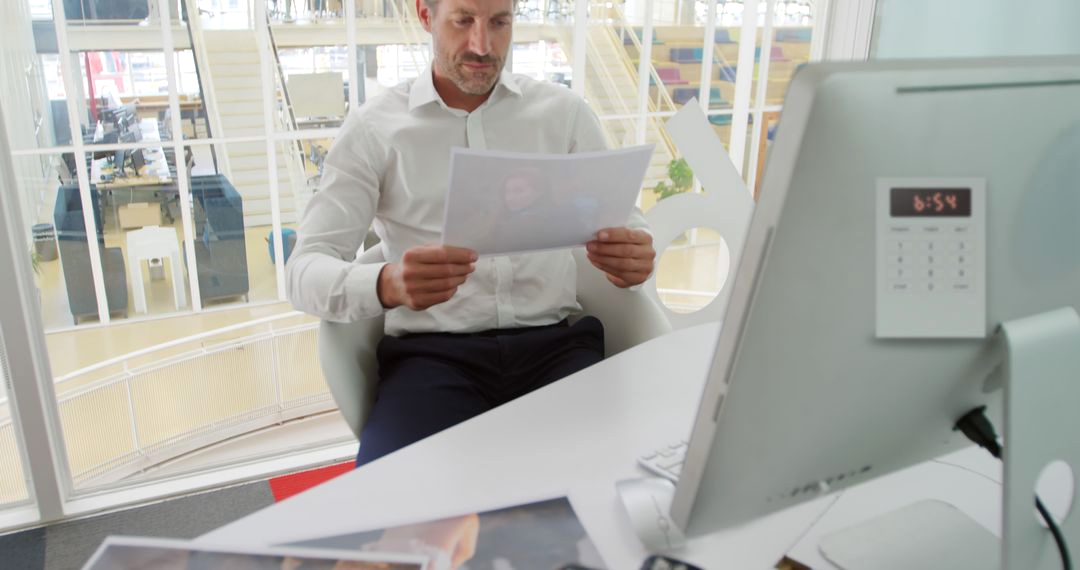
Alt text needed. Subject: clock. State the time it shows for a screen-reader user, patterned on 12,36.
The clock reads 6,54
